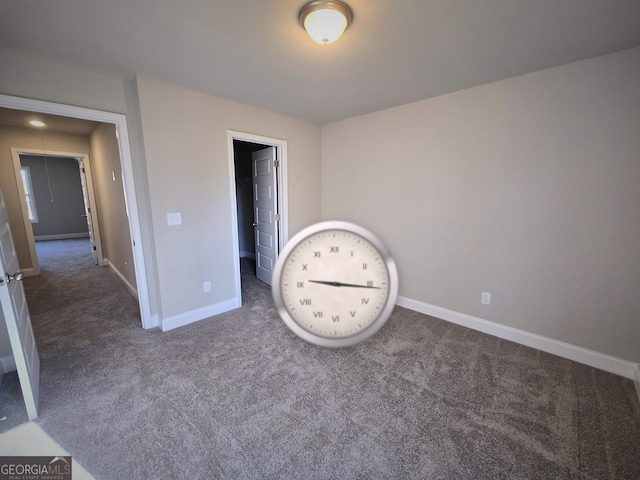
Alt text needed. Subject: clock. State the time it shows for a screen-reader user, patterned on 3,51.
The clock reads 9,16
